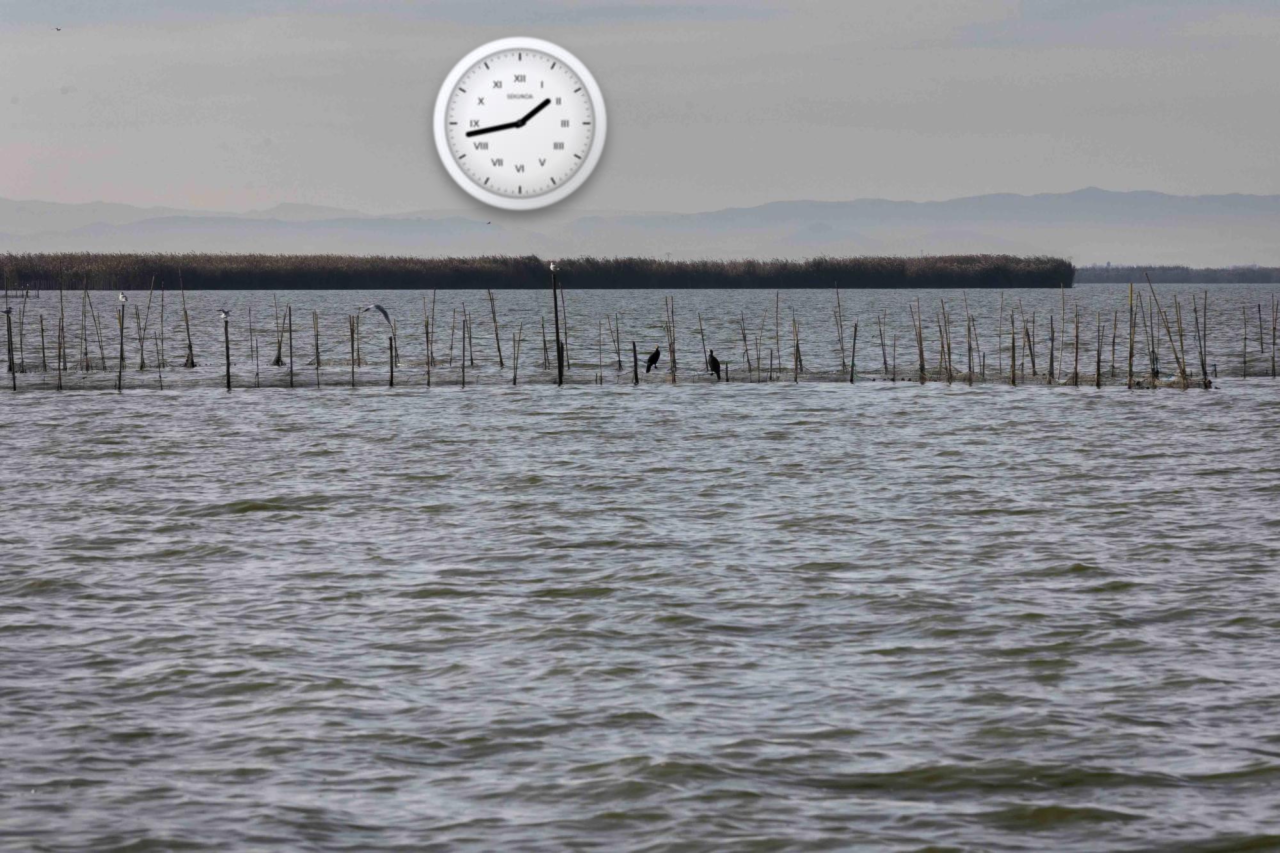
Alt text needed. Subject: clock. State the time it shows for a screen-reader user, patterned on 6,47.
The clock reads 1,43
